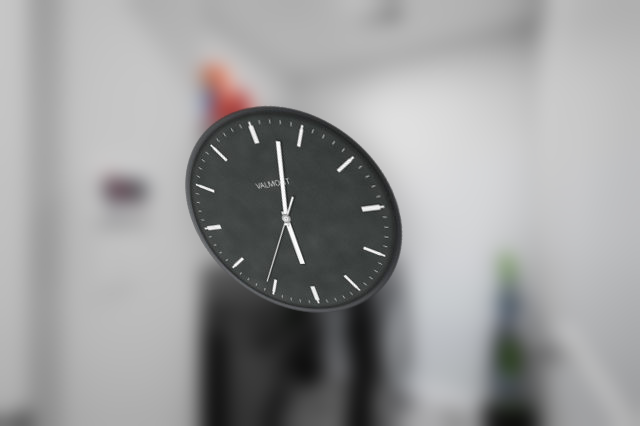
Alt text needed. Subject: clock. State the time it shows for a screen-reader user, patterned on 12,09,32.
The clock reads 6,02,36
